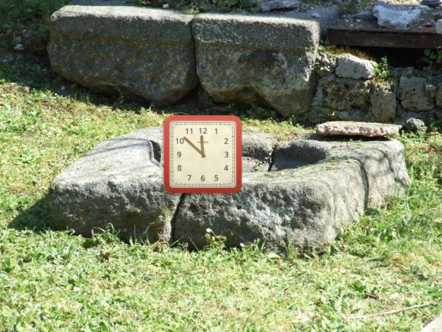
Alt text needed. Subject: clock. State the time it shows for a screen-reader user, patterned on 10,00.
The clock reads 11,52
